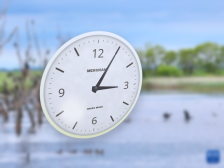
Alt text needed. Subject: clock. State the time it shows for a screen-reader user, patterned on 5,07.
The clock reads 3,05
